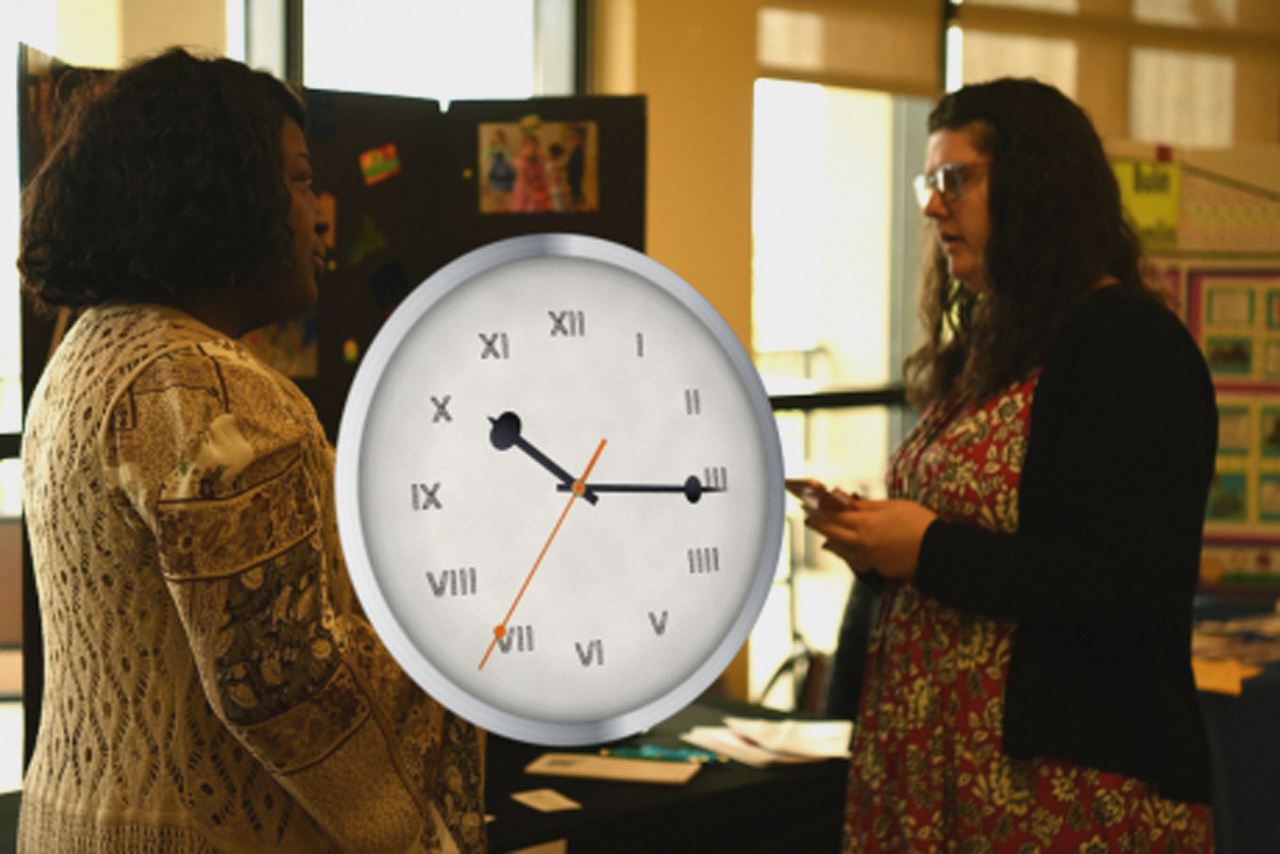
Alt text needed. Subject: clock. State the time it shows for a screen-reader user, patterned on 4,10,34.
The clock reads 10,15,36
